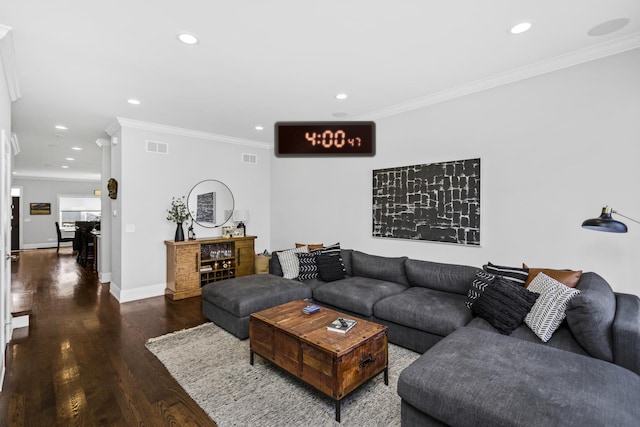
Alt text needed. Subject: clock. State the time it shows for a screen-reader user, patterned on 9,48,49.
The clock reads 4,00,47
